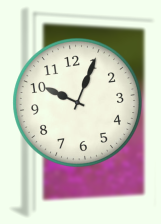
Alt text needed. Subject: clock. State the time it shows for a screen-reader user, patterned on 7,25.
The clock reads 10,05
